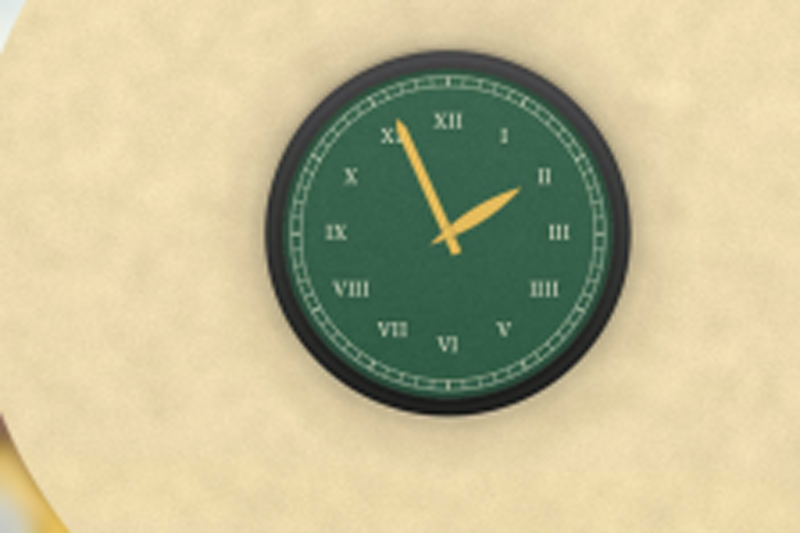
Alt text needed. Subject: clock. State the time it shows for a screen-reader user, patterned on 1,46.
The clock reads 1,56
